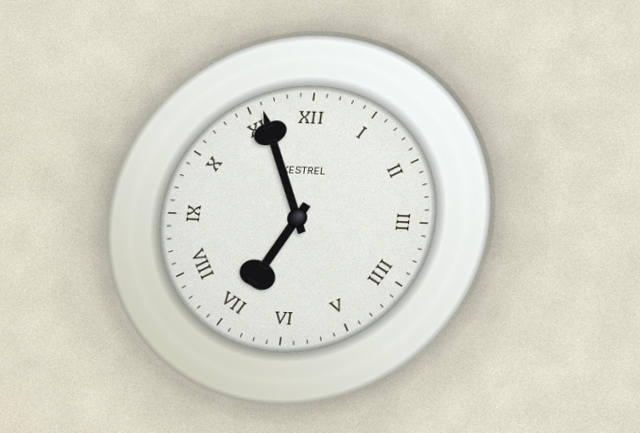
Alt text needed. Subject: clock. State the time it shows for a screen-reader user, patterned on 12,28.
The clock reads 6,56
